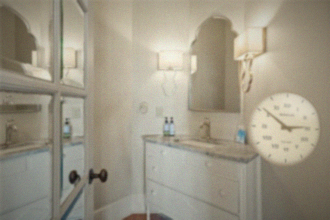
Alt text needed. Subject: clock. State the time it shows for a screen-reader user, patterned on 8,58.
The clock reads 2,51
